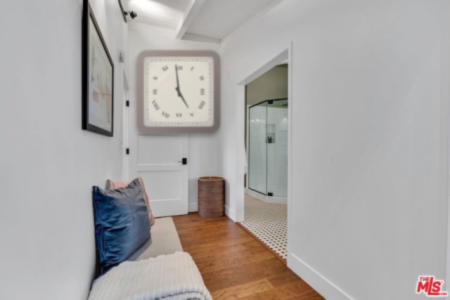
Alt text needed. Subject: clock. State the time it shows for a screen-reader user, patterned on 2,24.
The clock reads 4,59
